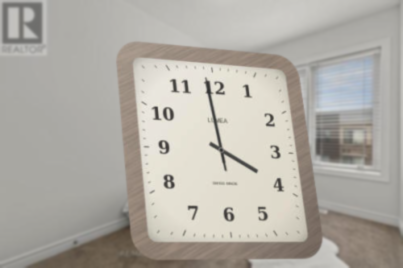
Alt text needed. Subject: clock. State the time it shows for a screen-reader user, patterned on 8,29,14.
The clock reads 3,58,59
